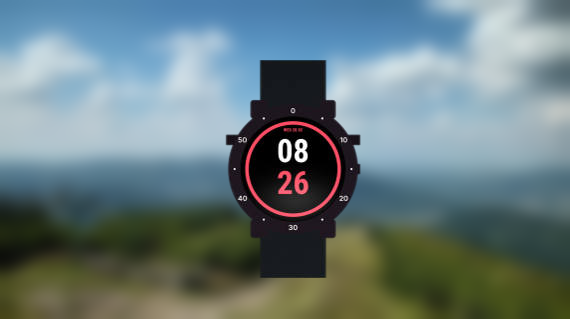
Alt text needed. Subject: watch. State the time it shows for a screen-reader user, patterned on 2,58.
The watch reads 8,26
